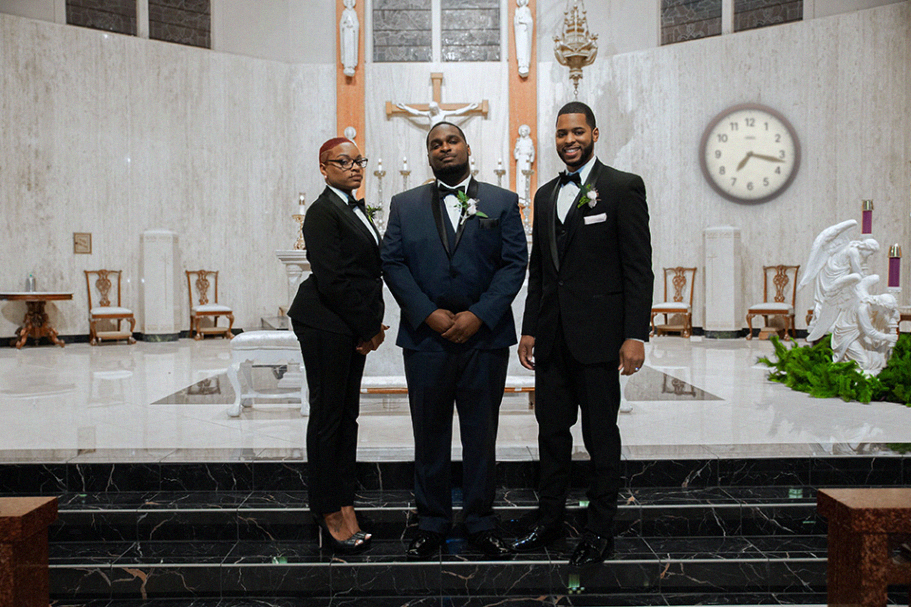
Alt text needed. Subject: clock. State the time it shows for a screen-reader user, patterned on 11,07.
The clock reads 7,17
